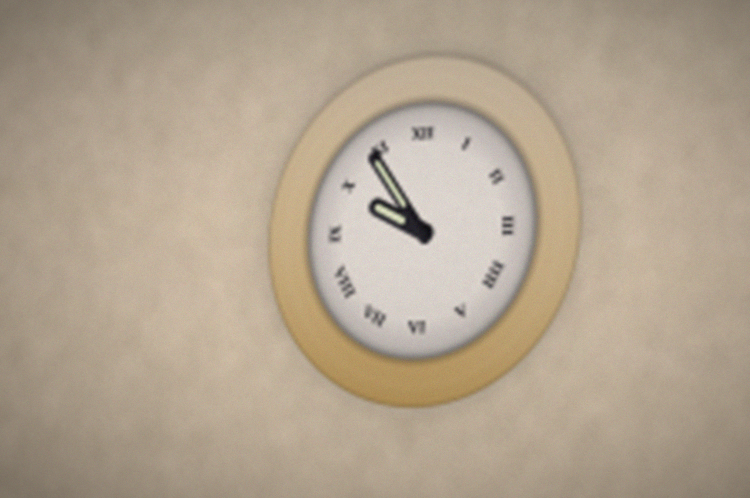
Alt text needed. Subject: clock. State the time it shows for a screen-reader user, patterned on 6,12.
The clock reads 9,54
